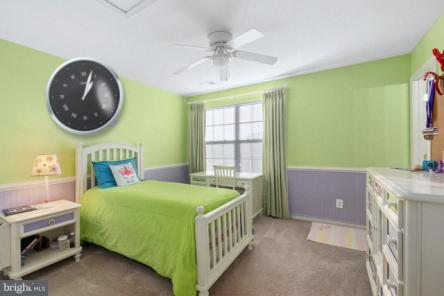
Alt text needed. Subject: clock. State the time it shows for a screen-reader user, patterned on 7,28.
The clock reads 1,03
